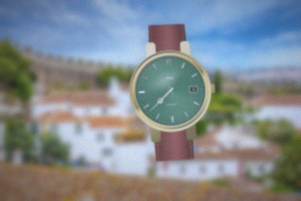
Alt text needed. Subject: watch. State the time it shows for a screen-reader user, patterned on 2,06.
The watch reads 7,38
